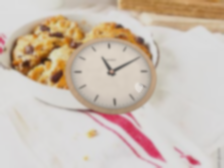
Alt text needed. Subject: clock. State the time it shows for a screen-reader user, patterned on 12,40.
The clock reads 11,10
